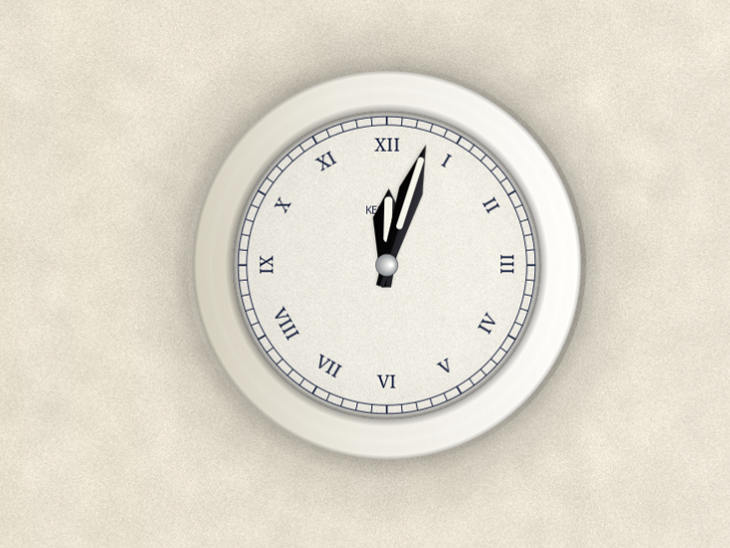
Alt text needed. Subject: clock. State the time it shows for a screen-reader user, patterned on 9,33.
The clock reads 12,03
